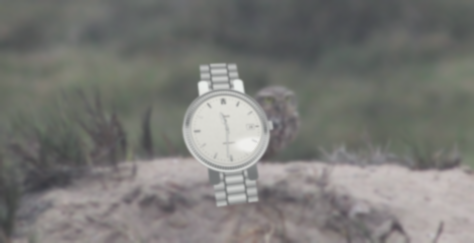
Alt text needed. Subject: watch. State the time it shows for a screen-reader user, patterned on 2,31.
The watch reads 11,31
